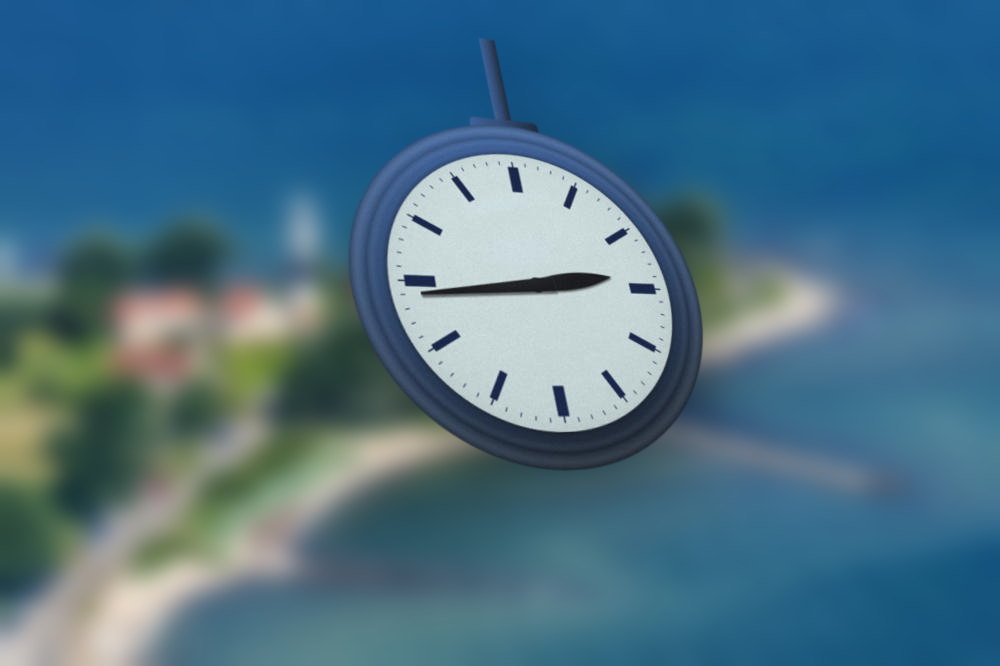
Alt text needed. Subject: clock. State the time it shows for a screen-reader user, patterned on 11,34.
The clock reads 2,44
